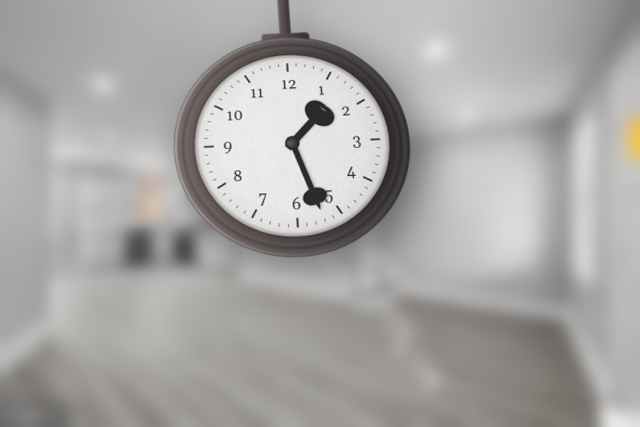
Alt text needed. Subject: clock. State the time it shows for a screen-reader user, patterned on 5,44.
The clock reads 1,27
